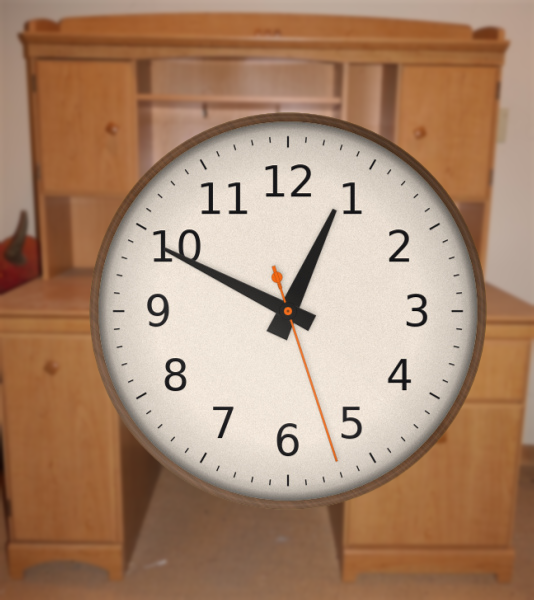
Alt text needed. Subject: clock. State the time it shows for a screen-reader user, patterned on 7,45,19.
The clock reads 12,49,27
